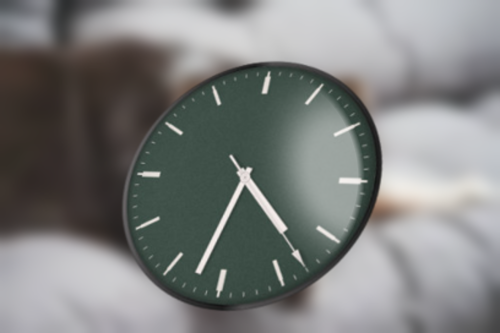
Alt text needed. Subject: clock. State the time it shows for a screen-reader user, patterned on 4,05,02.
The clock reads 4,32,23
